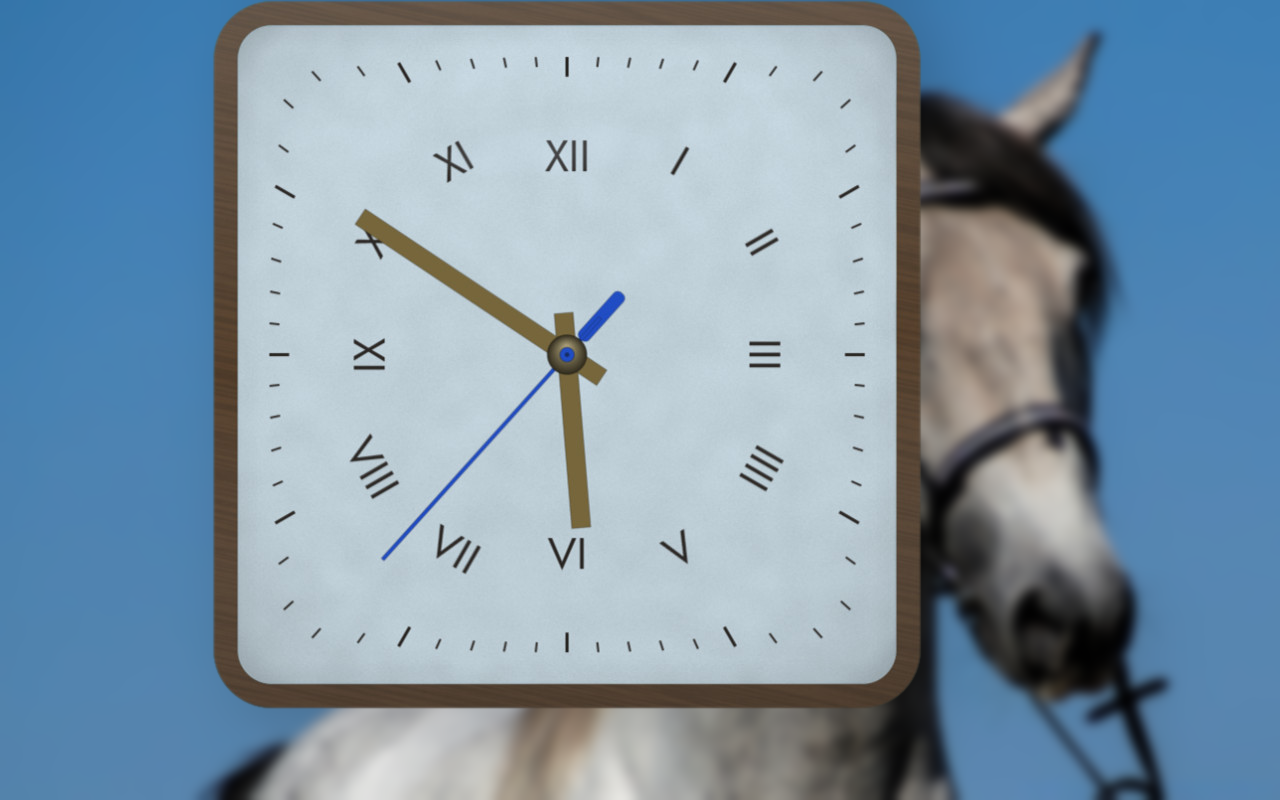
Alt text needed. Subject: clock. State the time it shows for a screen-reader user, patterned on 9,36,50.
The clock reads 5,50,37
